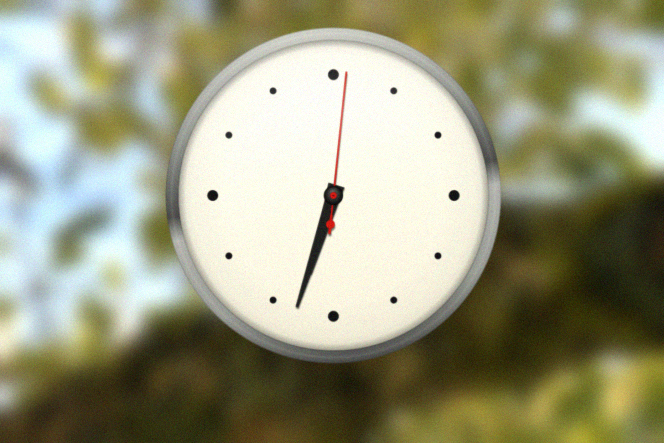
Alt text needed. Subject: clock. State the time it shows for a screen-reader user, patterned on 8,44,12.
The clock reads 6,33,01
